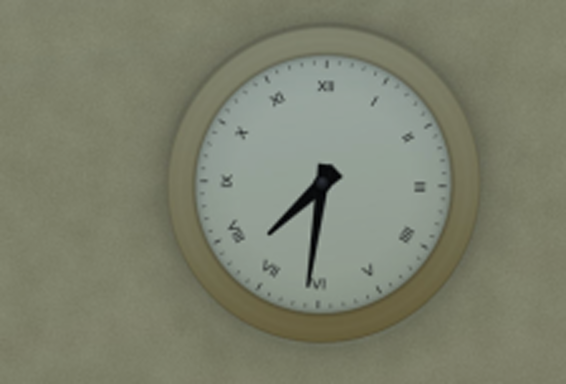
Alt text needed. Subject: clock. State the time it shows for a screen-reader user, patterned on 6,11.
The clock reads 7,31
